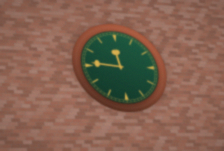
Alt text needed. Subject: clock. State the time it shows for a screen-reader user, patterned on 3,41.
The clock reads 11,46
